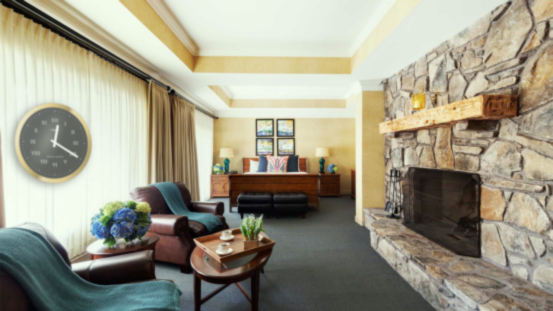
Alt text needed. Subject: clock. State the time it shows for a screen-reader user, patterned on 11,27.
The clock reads 12,20
